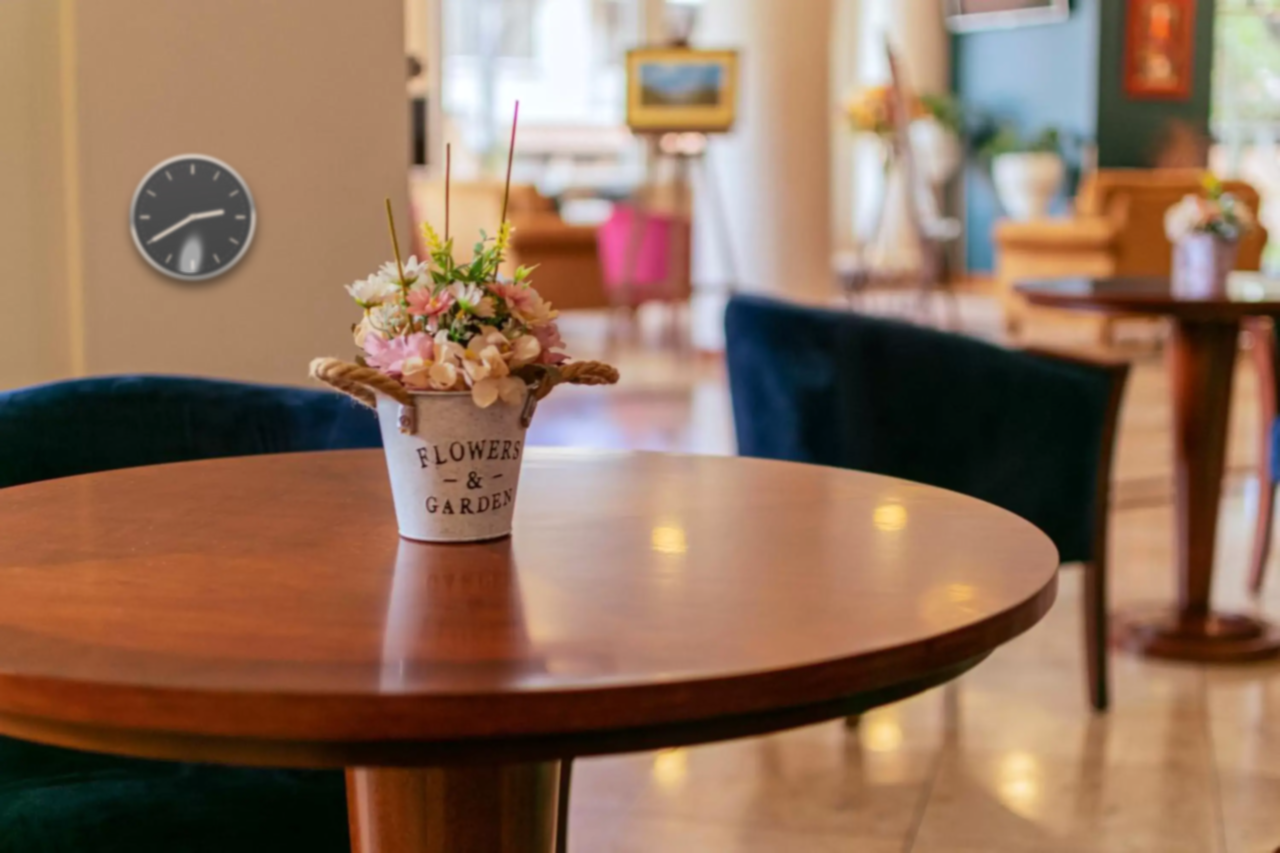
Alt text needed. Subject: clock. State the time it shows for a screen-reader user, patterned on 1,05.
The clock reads 2,40
